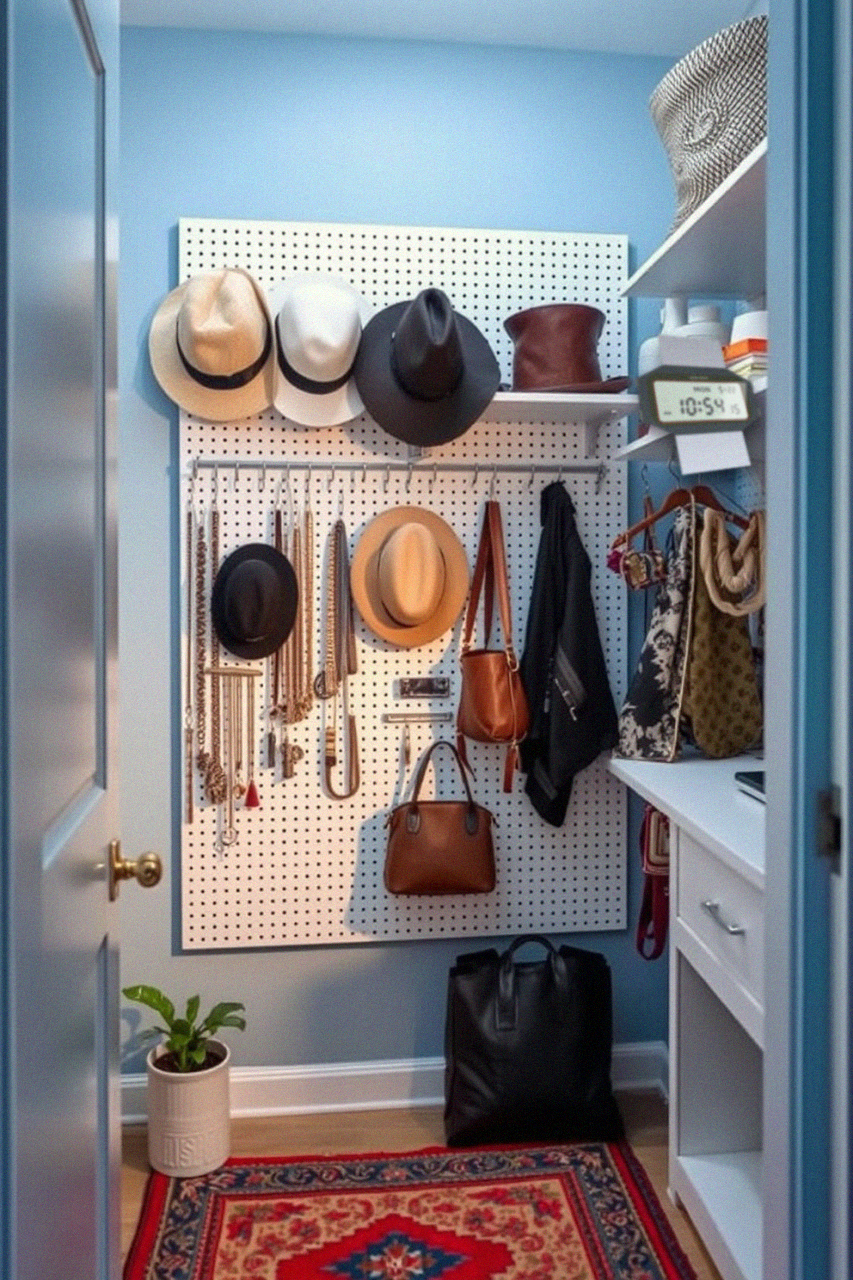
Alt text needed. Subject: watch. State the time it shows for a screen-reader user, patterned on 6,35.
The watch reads 10,54
